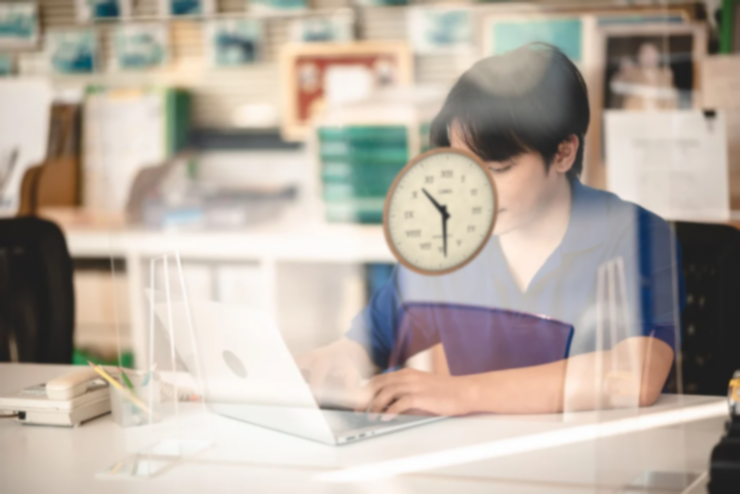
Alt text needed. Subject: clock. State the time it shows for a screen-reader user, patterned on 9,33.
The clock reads 10,29
